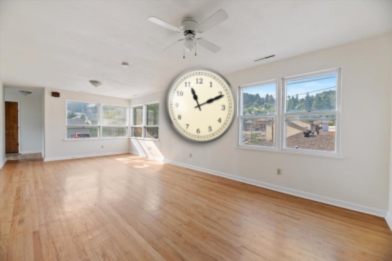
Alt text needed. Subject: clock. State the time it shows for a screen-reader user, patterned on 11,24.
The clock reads 11,11
